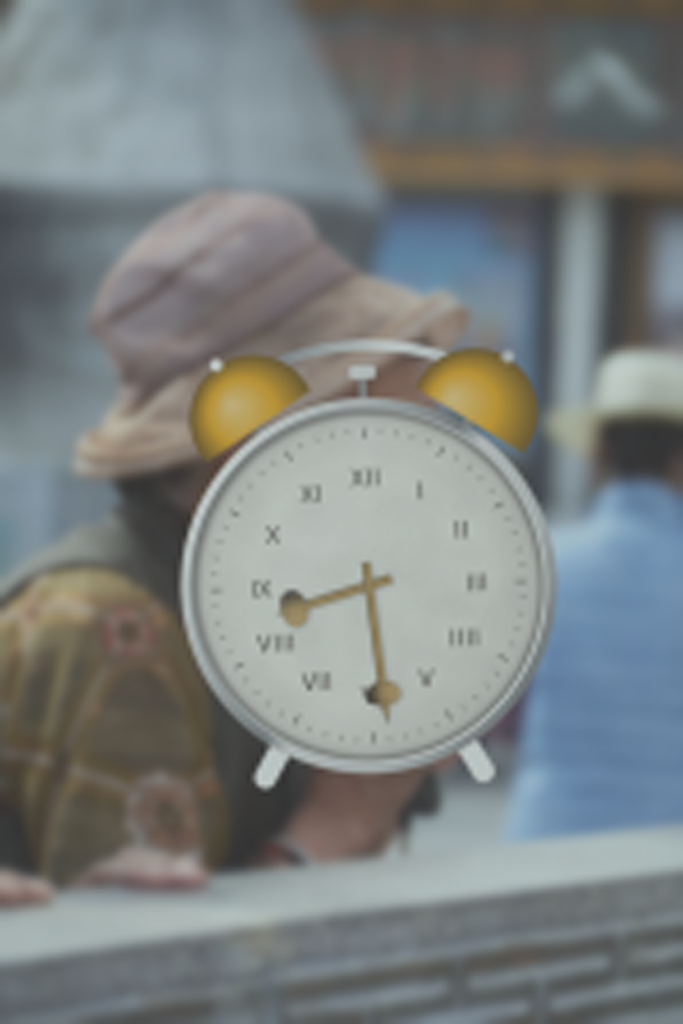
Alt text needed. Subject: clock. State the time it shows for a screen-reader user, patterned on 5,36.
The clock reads 8,29
